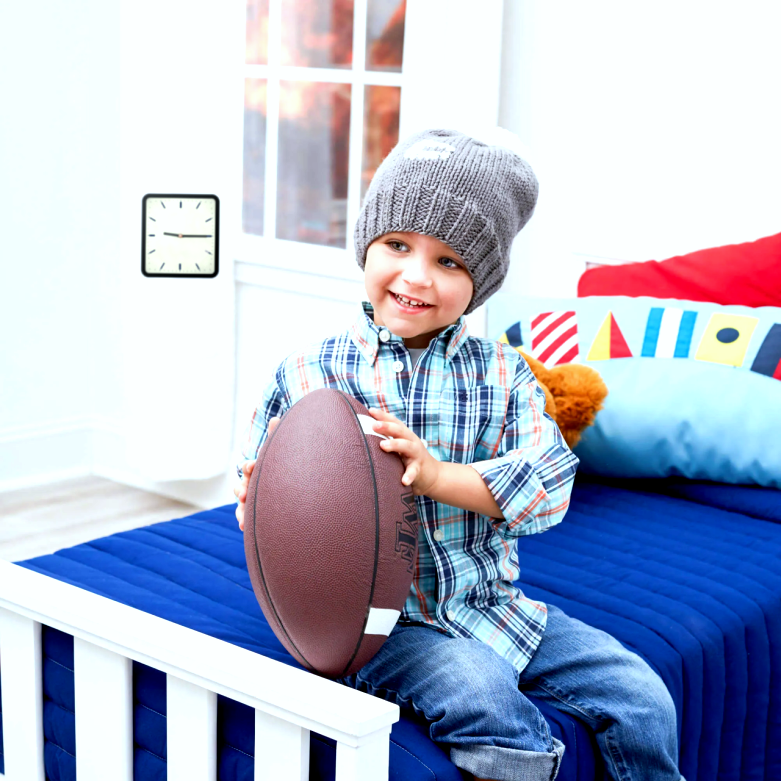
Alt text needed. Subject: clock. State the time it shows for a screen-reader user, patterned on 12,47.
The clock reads 9,15
